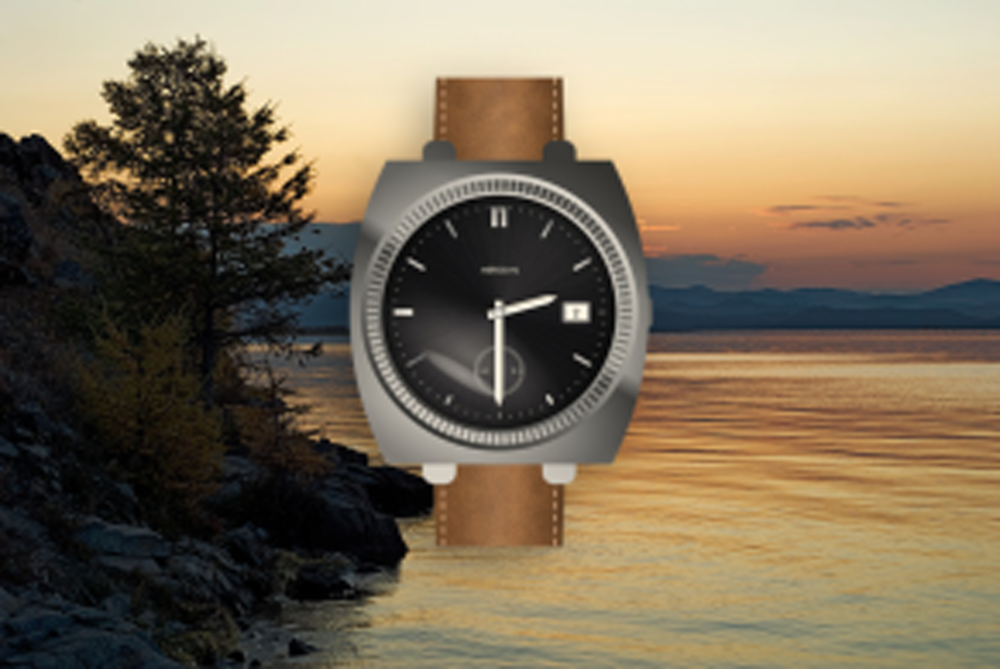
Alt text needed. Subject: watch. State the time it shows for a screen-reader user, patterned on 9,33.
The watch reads 2,30
